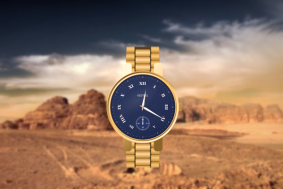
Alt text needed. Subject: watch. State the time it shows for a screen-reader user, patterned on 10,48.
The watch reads 12,20
